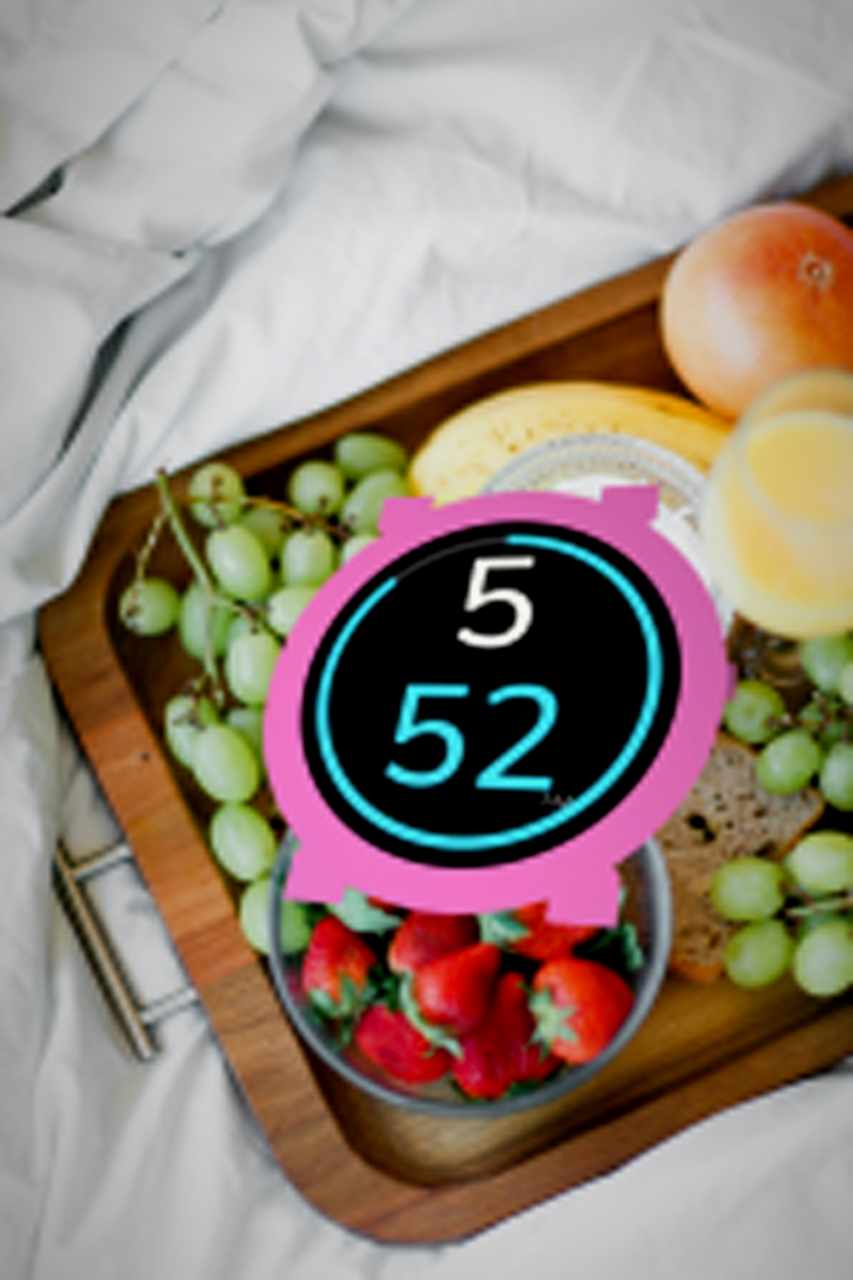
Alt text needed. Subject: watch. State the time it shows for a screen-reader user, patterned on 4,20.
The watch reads 5,52
